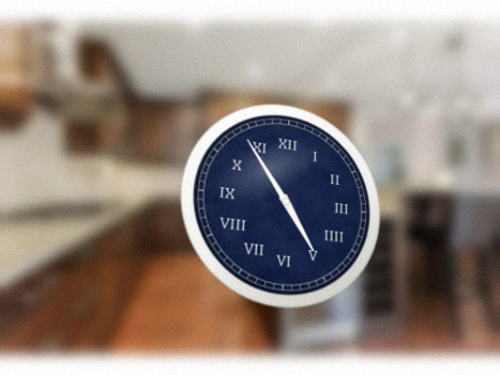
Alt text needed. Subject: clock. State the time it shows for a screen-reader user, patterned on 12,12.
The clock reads 4,54
